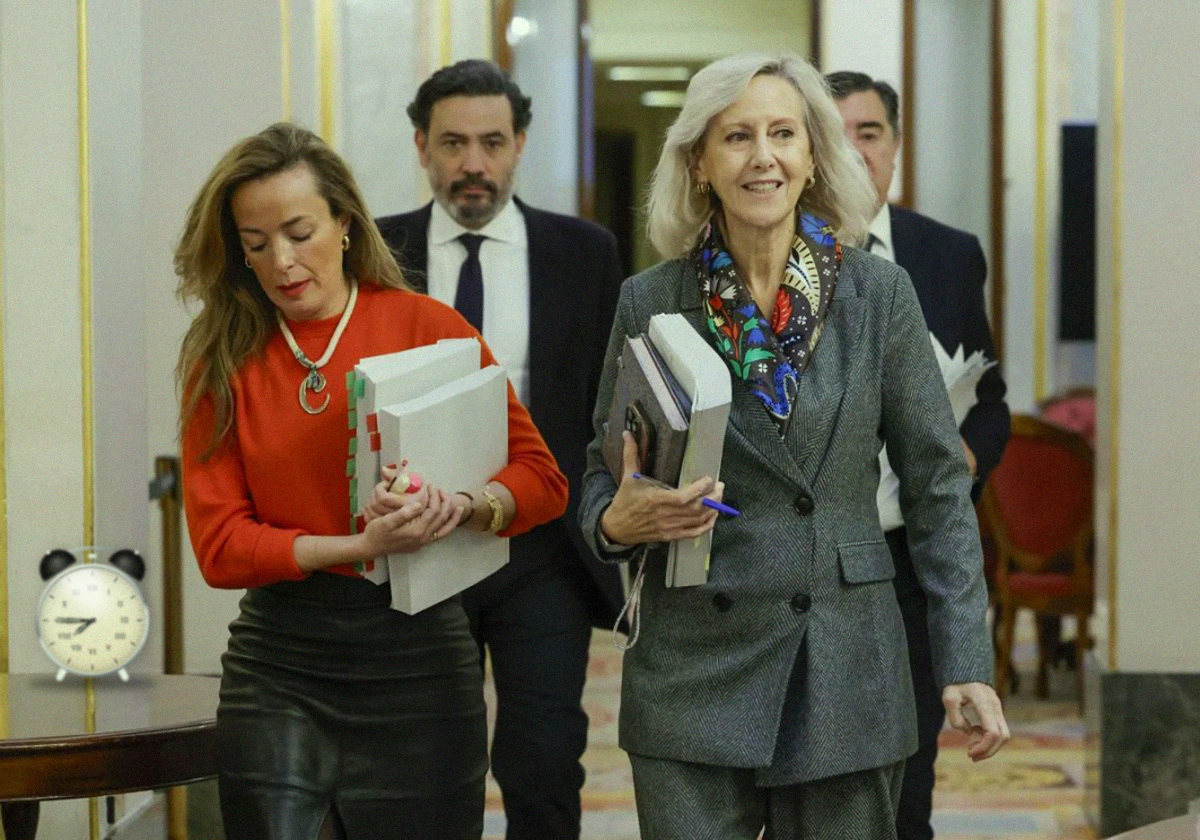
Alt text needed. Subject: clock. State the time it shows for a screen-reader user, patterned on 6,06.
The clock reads 7,45
